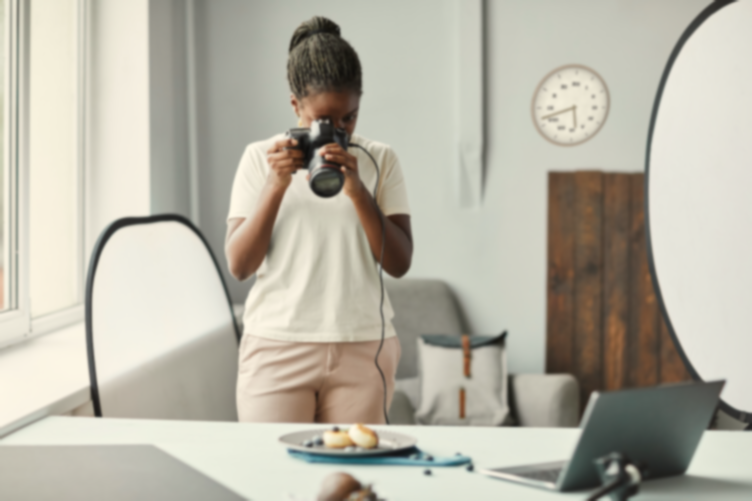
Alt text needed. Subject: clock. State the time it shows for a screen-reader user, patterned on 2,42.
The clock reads 5,42
